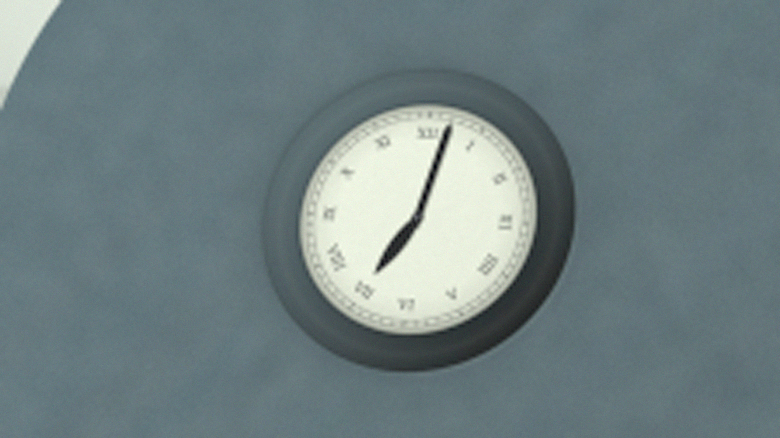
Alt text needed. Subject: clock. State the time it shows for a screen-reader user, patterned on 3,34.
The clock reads 7,02
